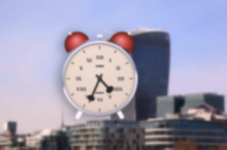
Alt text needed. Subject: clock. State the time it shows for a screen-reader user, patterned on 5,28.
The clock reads 4,34
